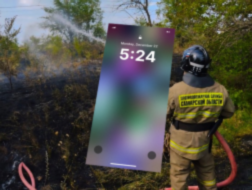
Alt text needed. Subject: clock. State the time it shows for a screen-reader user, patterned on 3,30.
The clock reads 5,24
